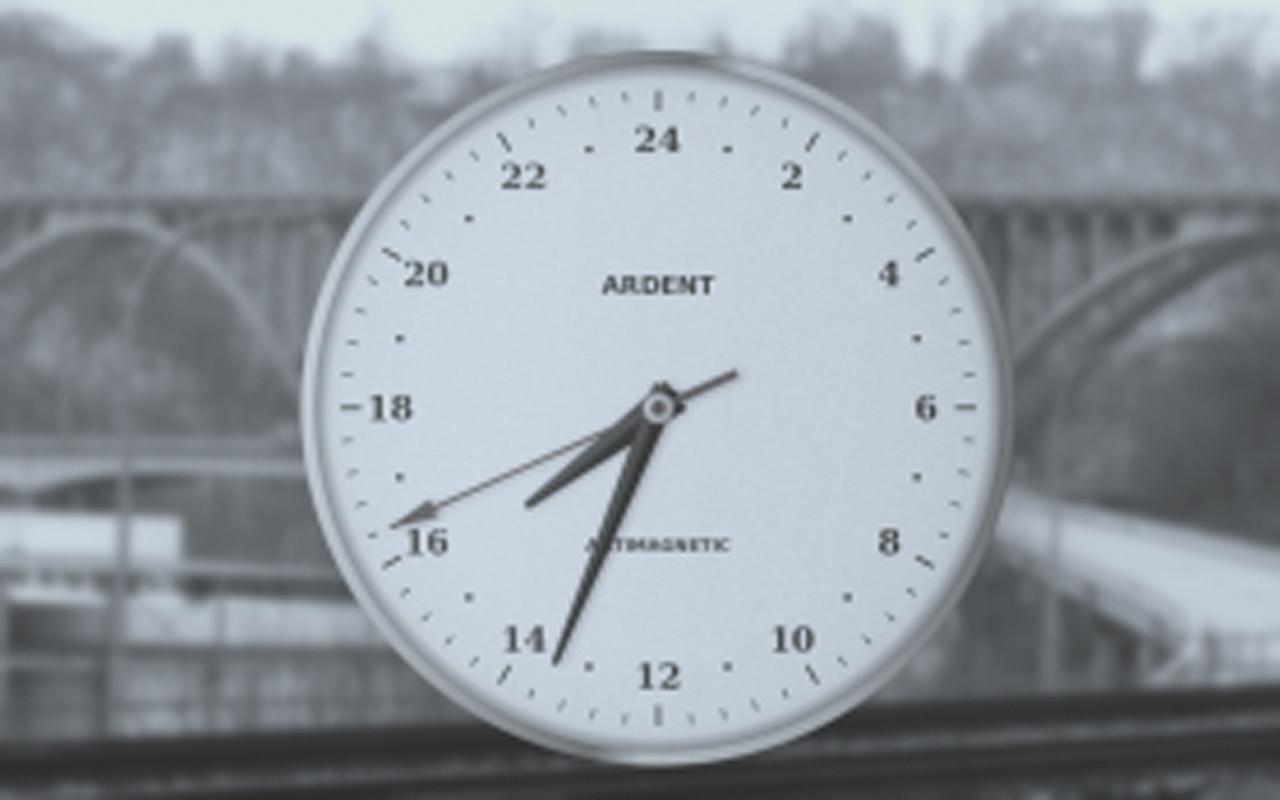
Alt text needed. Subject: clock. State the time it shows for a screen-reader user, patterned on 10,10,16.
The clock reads 15,33,41
